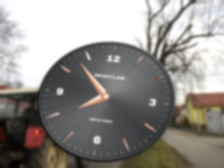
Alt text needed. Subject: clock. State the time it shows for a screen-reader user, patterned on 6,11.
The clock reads 7,53
